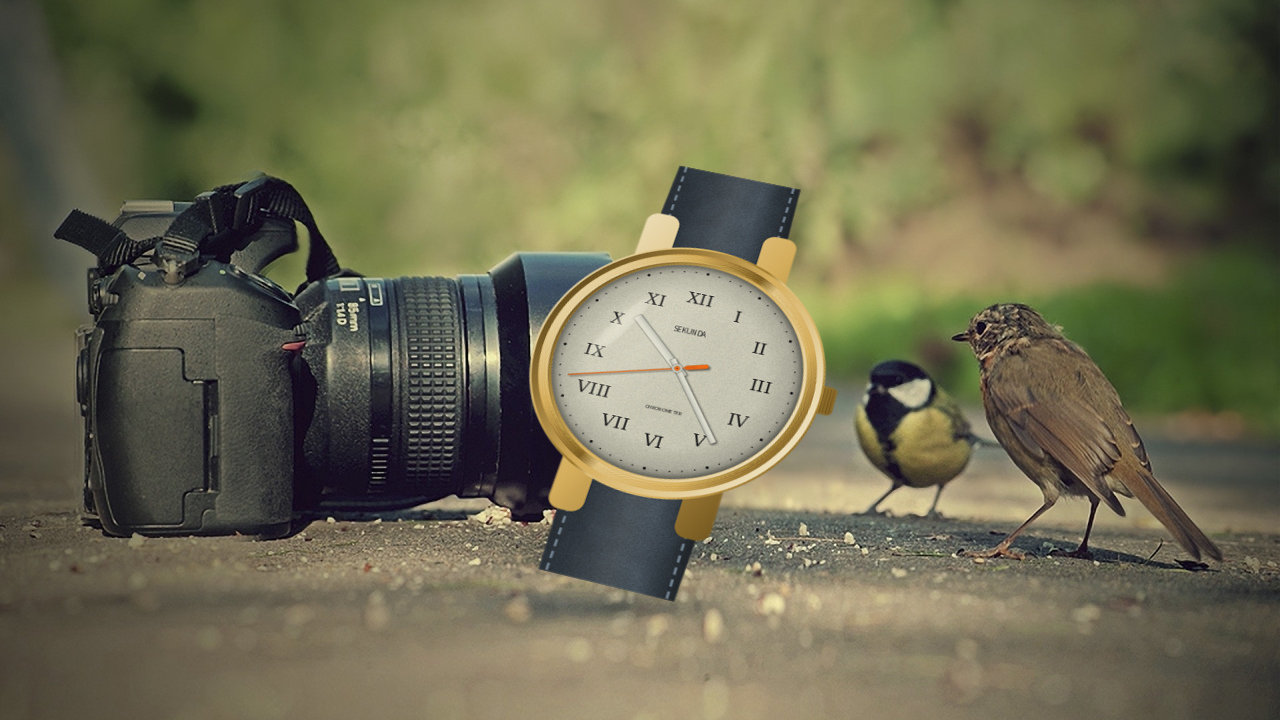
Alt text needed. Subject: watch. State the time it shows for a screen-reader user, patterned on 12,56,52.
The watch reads 10,23,42
